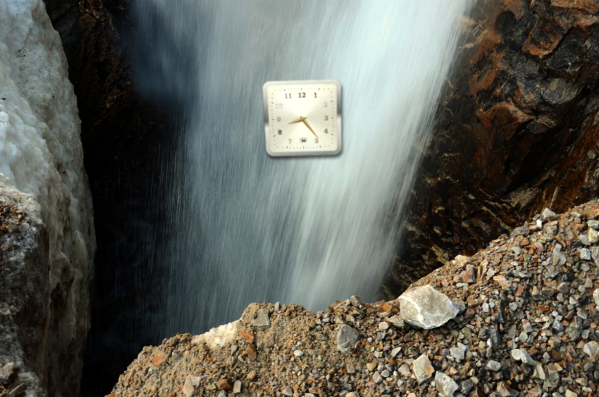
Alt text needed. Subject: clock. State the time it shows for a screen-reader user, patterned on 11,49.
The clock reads 8,24
